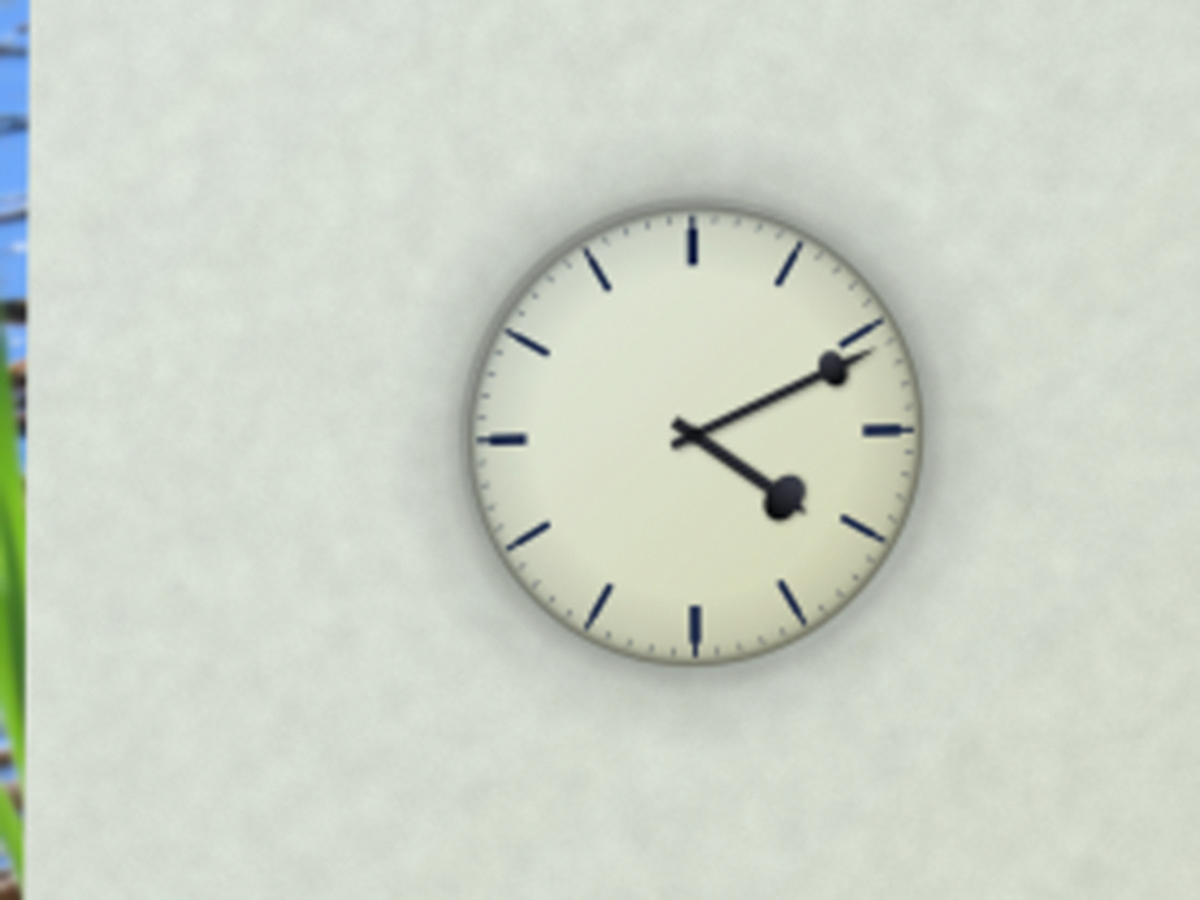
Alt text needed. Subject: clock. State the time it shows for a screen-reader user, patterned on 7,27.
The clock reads 4,11
